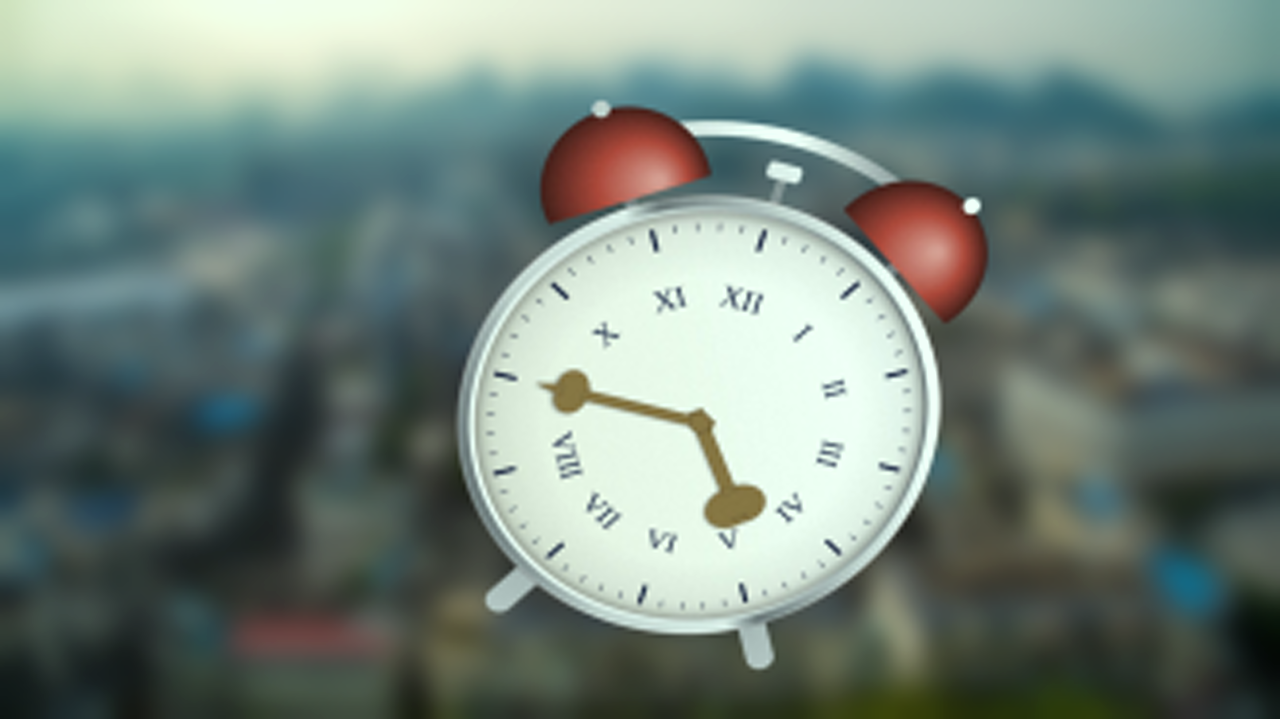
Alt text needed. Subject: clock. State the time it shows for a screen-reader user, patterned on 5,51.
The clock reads 4,45
